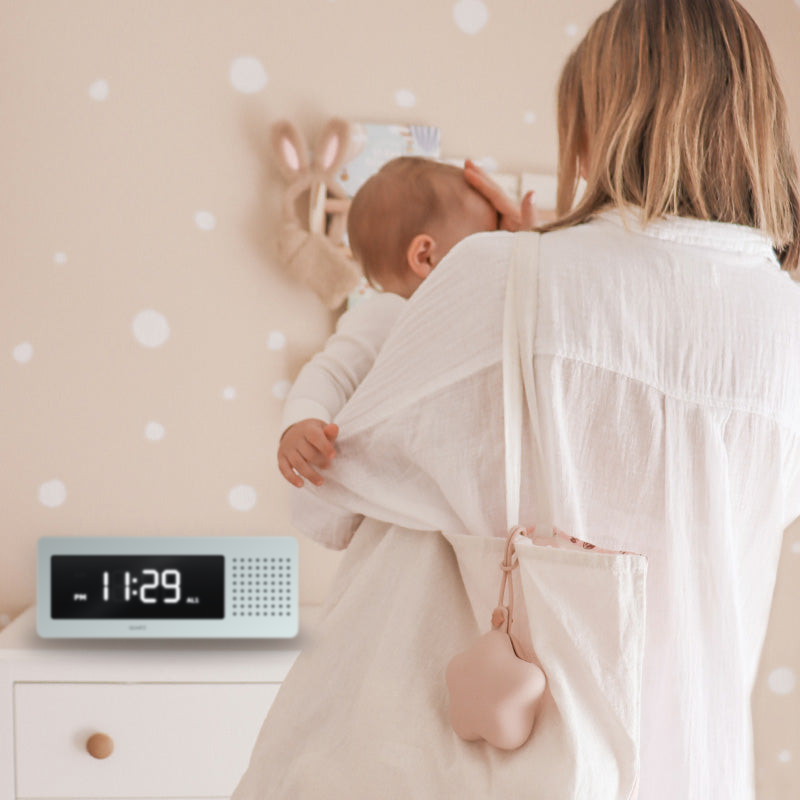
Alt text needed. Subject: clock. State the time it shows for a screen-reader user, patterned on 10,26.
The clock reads 11,29
